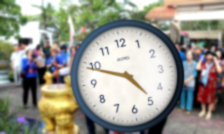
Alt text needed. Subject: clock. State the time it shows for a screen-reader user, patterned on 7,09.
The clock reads 4,49
